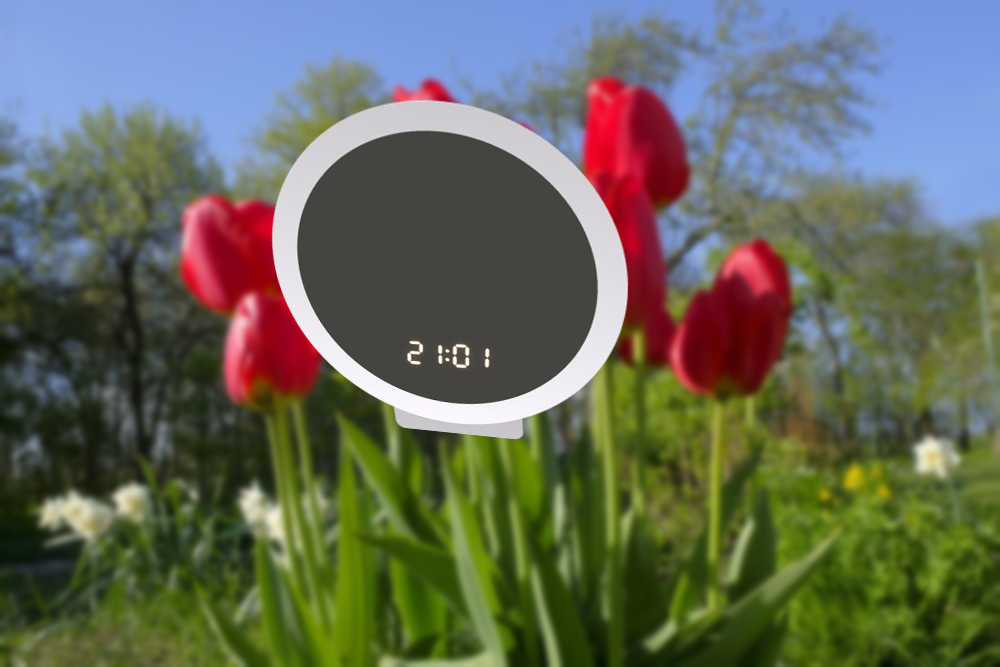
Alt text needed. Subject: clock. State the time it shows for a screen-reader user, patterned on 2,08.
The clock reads 21,01
